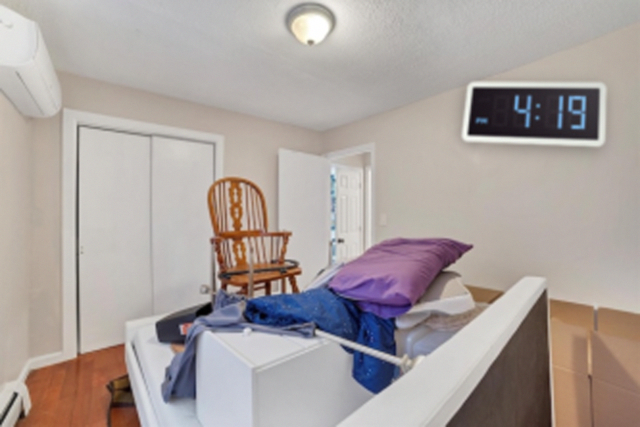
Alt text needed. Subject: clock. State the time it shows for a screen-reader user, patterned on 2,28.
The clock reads 4,19
